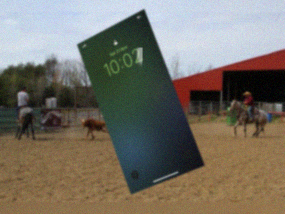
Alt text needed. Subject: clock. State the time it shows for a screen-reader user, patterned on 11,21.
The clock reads 10,02
